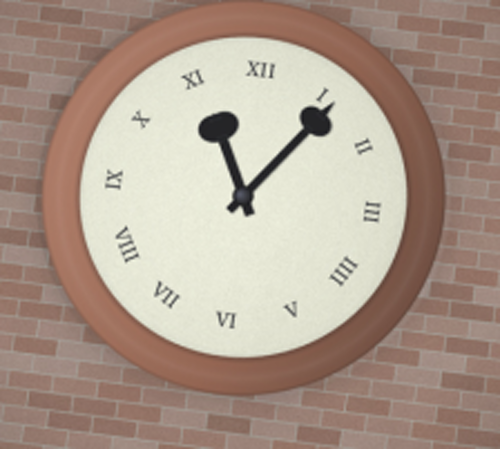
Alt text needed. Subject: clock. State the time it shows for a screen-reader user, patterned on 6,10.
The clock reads 11,06
